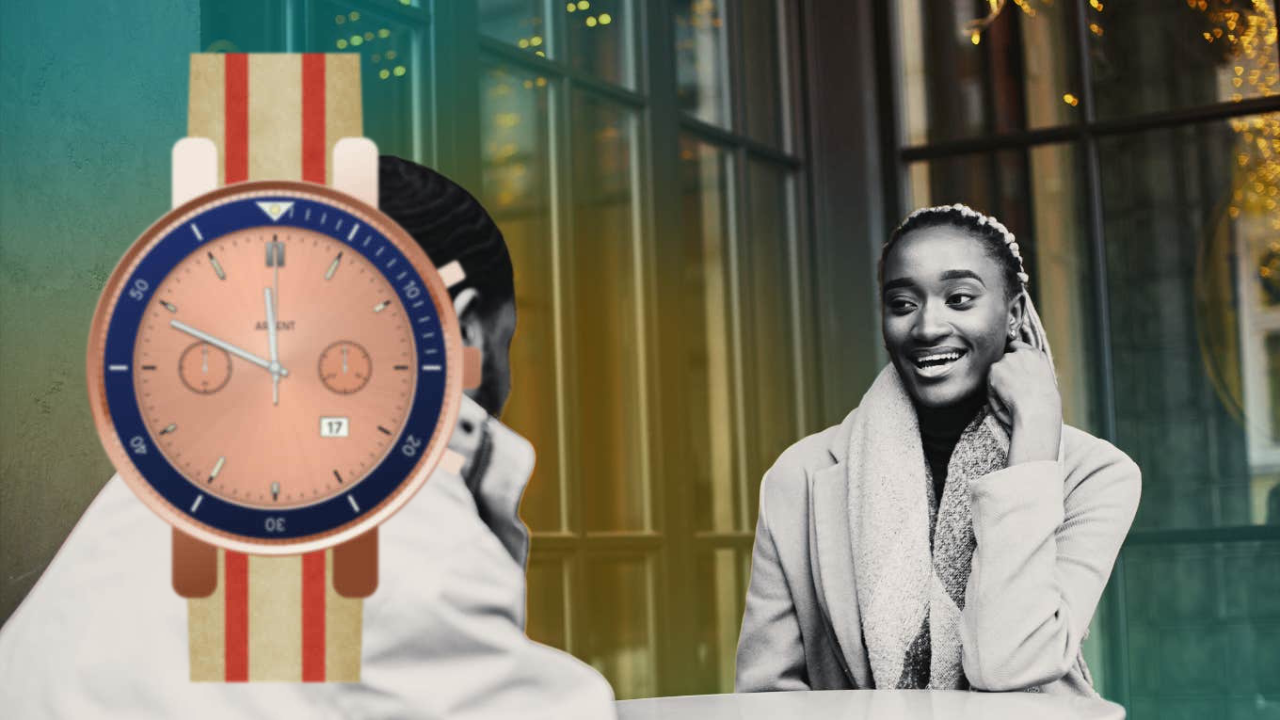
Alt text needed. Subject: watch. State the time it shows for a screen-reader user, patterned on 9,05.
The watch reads 11,49
